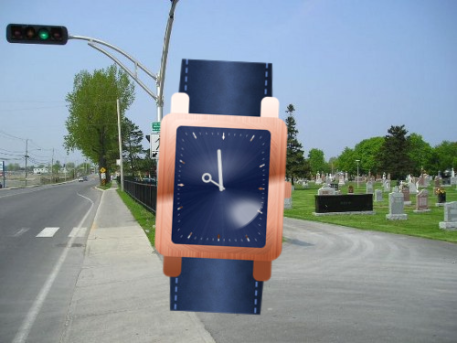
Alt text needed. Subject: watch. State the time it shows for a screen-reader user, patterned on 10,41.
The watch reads 9,59
